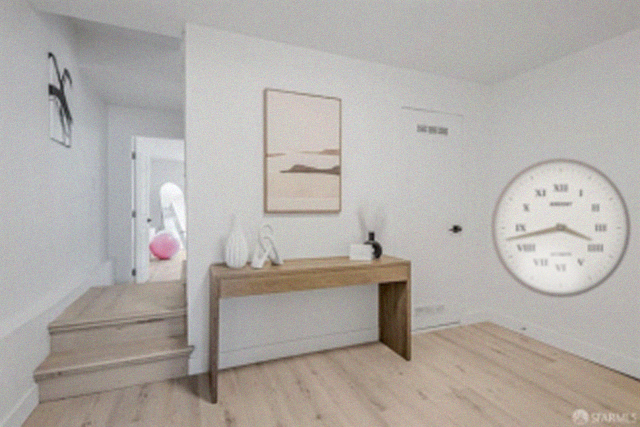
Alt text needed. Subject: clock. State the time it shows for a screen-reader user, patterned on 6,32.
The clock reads 3,43
